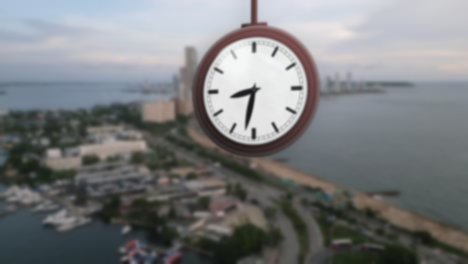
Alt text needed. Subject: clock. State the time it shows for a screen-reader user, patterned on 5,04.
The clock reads 8,32
